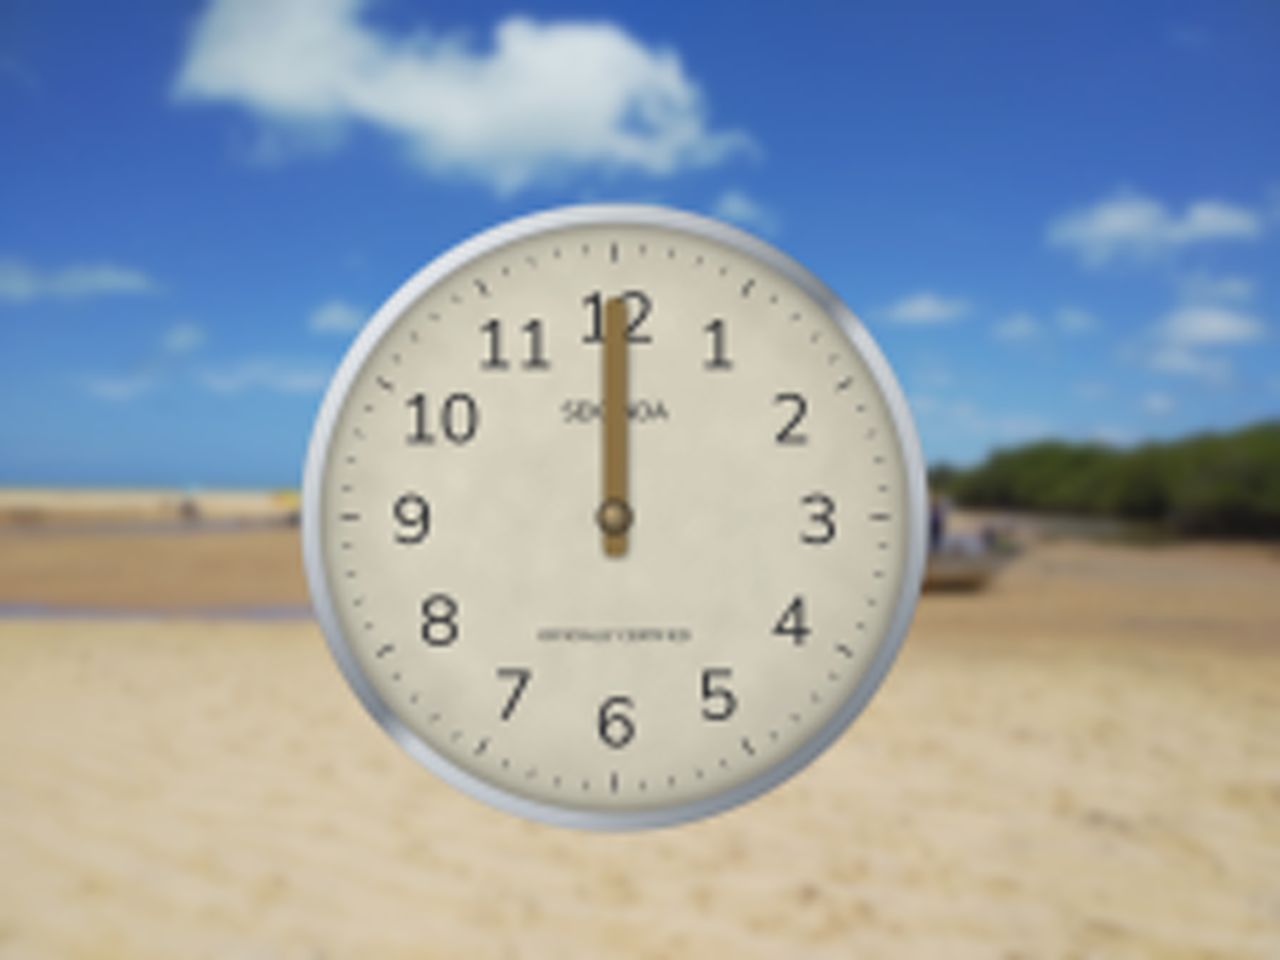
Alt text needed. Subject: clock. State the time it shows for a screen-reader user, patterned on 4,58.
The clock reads 12,00
